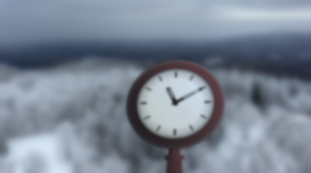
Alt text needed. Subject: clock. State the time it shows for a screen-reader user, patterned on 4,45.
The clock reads 11,10
